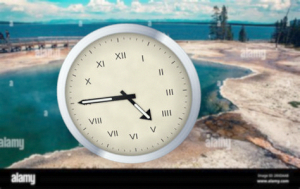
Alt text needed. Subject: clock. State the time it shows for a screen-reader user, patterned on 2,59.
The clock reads 4,45
